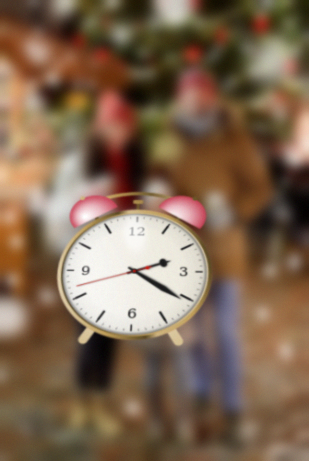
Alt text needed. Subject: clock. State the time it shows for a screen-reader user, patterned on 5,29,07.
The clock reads 2,20,42
